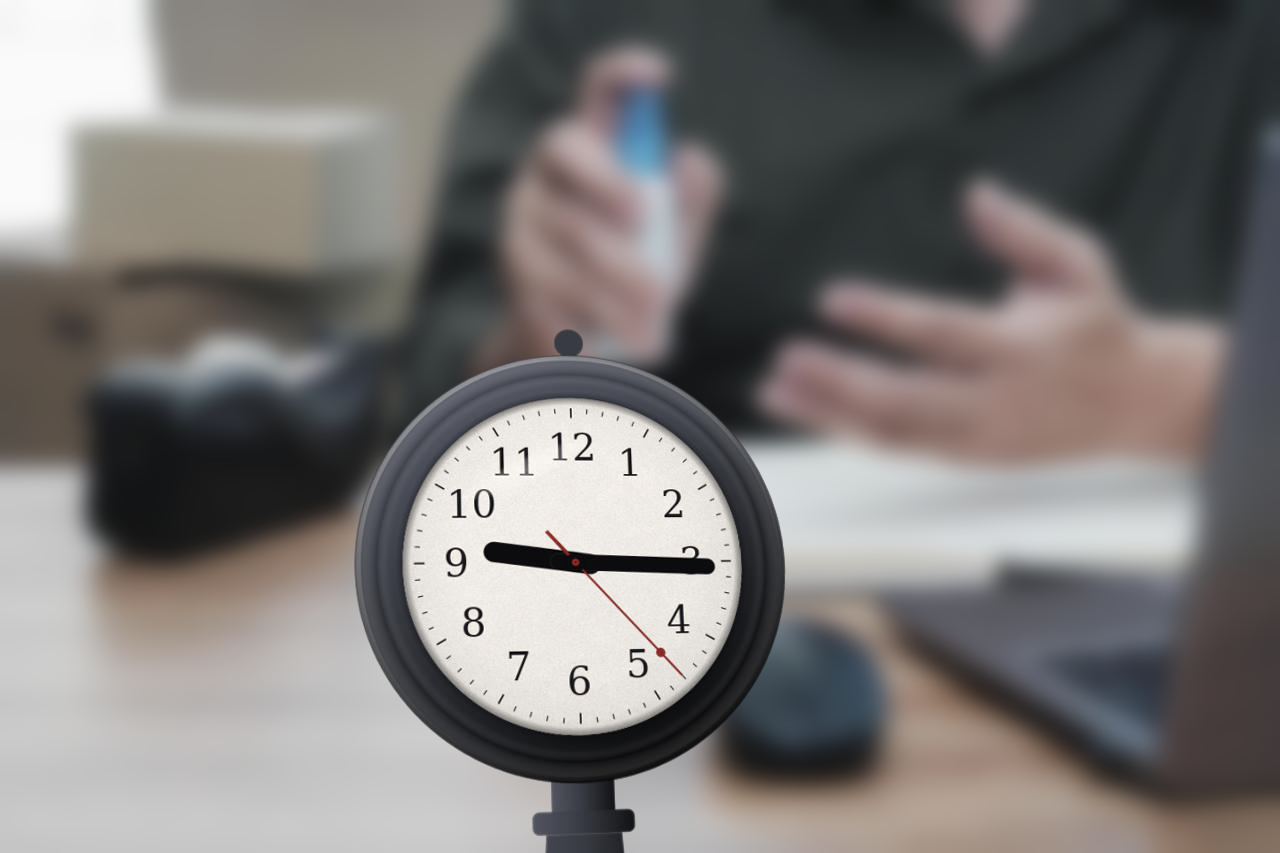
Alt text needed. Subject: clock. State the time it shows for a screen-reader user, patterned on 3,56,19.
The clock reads 9,15,23
